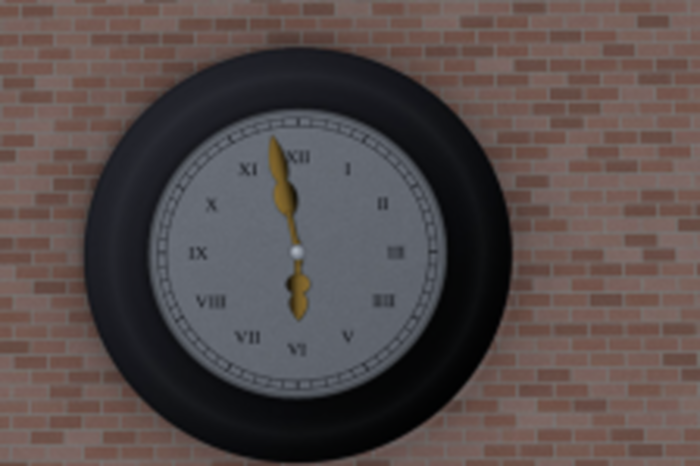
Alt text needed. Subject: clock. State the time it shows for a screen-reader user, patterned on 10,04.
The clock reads 5,58
